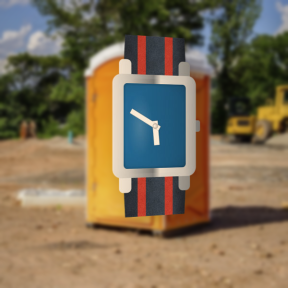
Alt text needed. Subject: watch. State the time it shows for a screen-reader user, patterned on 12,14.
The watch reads 5,50
